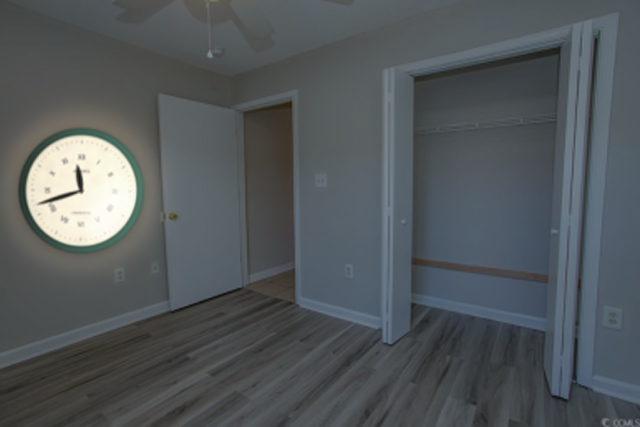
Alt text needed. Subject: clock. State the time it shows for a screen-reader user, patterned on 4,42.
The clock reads 11,42
